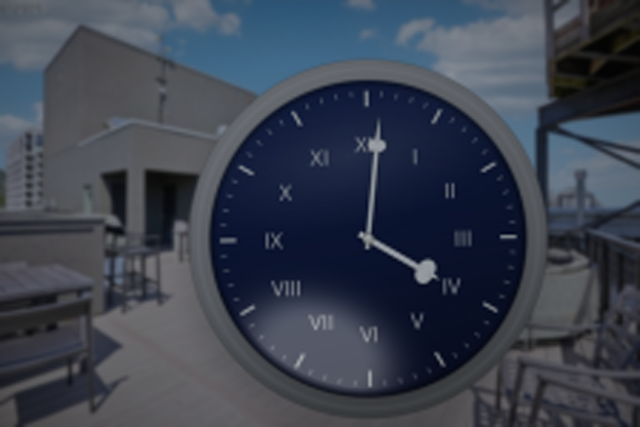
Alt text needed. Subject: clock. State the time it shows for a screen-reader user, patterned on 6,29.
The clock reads 4,01
